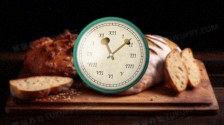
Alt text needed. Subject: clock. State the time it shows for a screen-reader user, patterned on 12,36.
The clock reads 11,08
